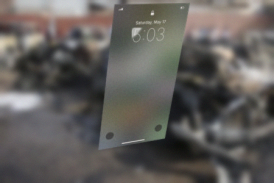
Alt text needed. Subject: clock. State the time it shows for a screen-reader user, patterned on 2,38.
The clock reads 5,03
